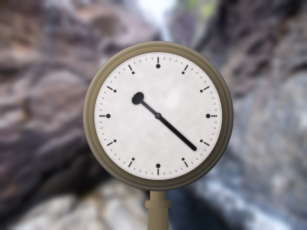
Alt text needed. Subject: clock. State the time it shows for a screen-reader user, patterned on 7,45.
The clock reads 10,22
